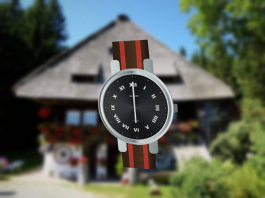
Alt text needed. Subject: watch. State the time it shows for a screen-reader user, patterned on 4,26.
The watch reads 6,00
